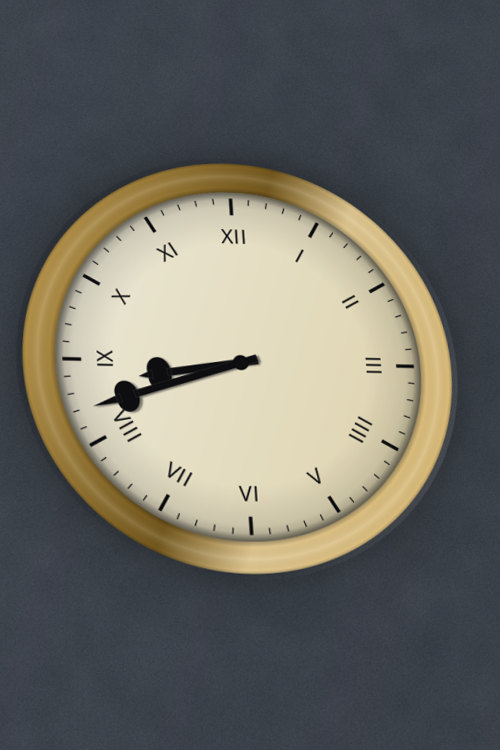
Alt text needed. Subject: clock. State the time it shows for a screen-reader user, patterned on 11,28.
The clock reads 8,42
